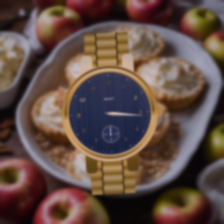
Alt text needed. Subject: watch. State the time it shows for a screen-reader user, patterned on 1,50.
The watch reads 3,16
